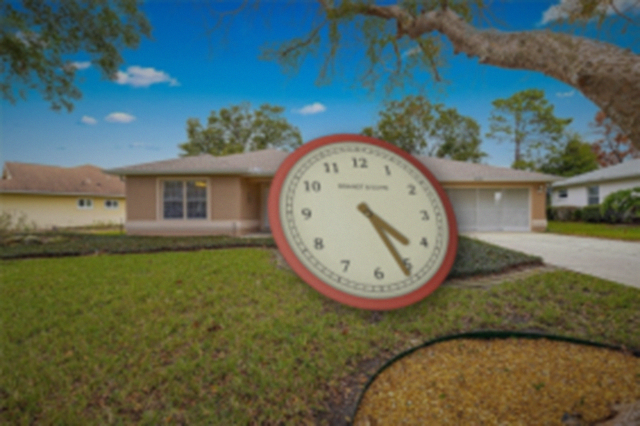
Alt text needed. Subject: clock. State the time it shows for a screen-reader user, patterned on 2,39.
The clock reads 4,26
